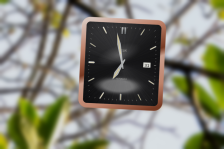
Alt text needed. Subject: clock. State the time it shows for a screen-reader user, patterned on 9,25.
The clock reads 6,58
